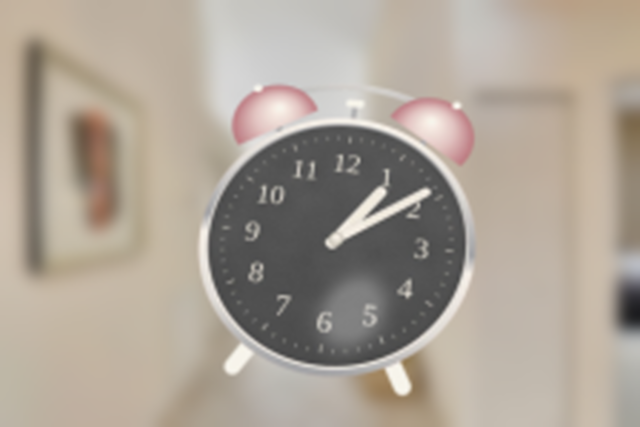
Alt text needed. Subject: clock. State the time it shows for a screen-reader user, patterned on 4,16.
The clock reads 1,09
